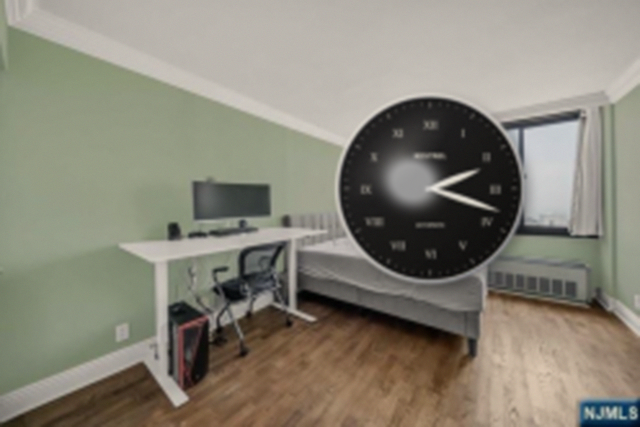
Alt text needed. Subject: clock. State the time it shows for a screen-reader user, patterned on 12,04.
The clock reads 2,18
